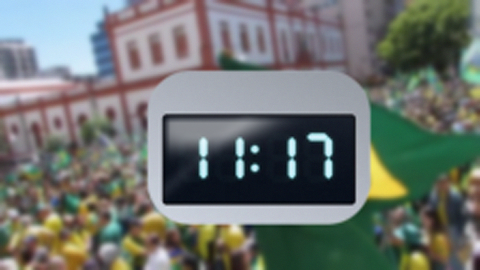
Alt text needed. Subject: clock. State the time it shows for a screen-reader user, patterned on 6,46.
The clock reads 11,17
